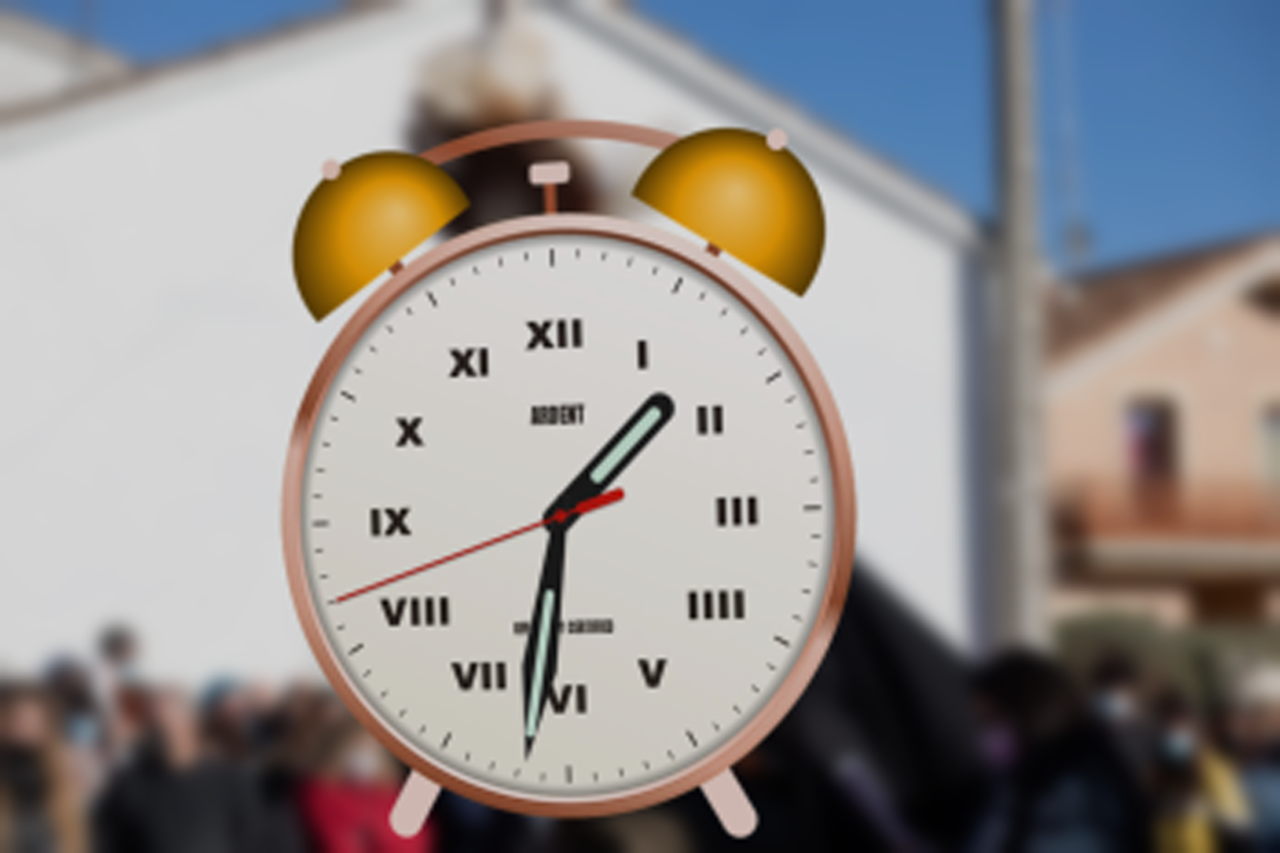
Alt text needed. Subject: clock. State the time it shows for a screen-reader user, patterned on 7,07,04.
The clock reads 1,31,42
